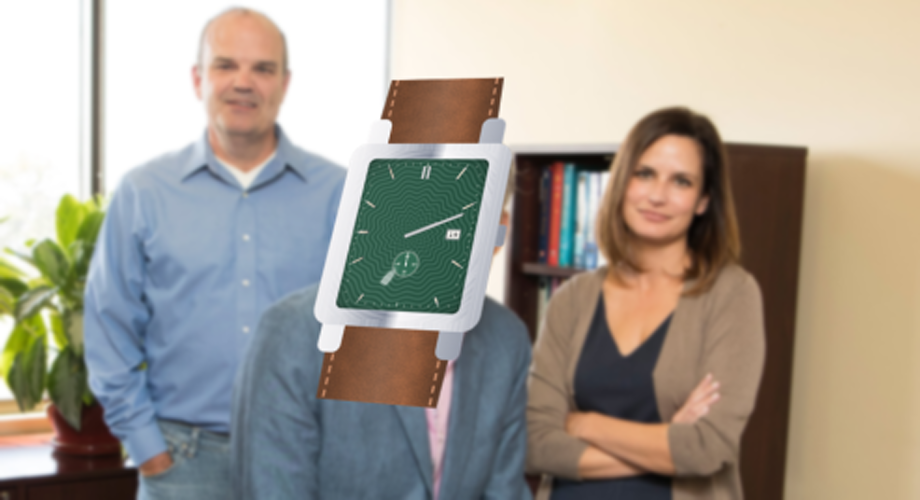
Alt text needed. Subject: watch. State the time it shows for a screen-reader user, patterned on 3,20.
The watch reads 2,11
